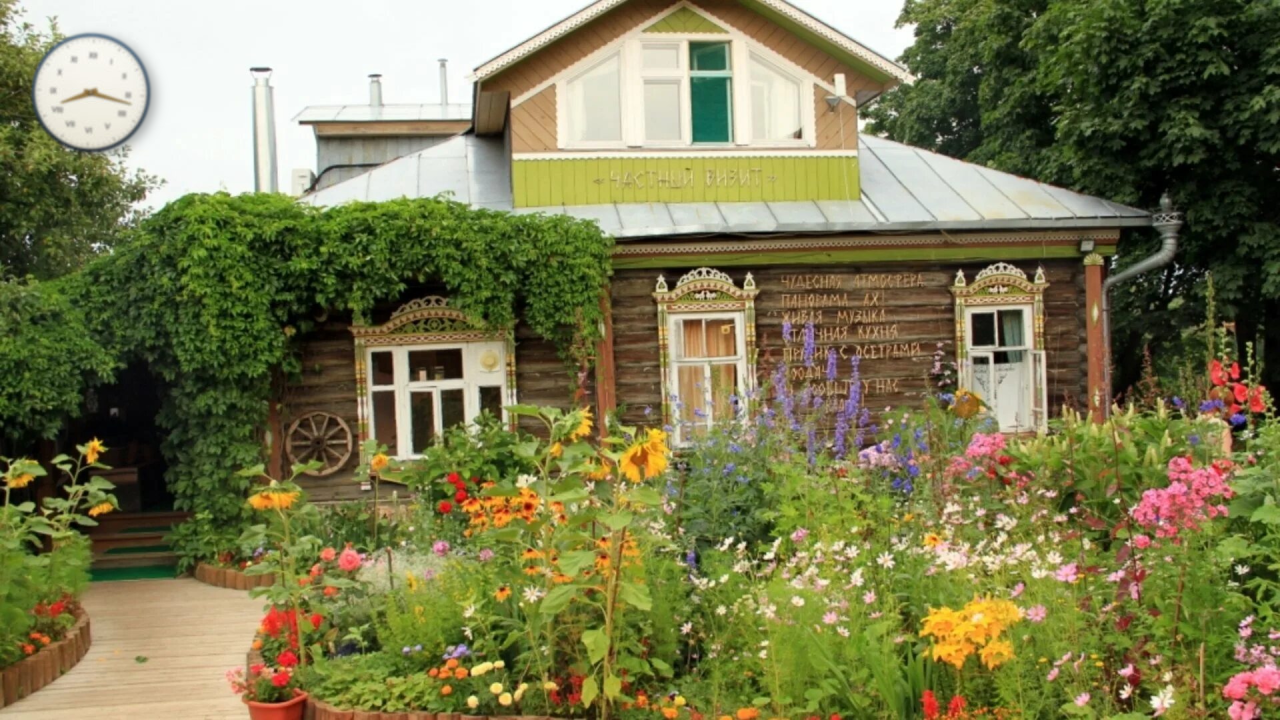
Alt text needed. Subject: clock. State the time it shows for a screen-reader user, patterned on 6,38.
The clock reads 8,17
